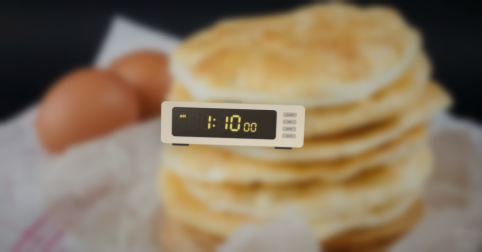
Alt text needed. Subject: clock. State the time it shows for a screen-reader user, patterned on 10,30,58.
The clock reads 1,10,00
